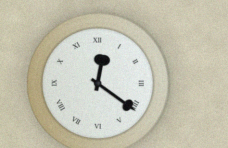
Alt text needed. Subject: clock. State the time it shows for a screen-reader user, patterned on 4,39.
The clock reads 12,21
